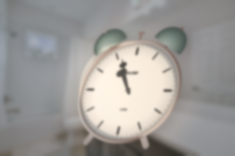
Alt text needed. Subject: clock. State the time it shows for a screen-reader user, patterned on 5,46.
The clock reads 10,56
